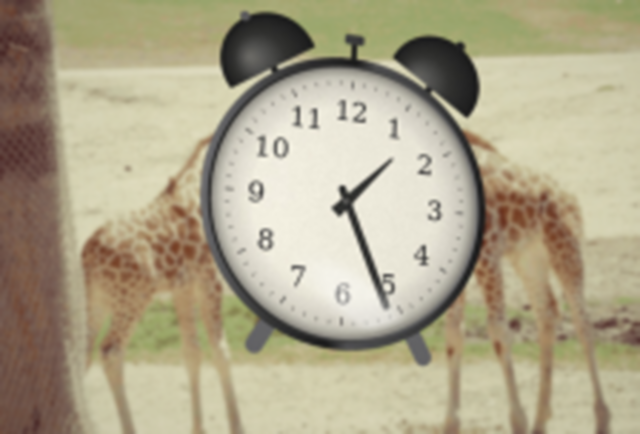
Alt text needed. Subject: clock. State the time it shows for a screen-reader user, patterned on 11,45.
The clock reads 1,26
